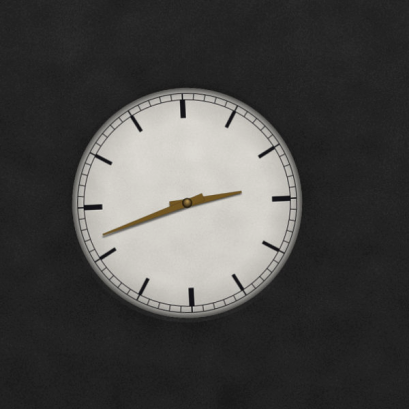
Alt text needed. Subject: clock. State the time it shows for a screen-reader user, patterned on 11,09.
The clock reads 2,42
